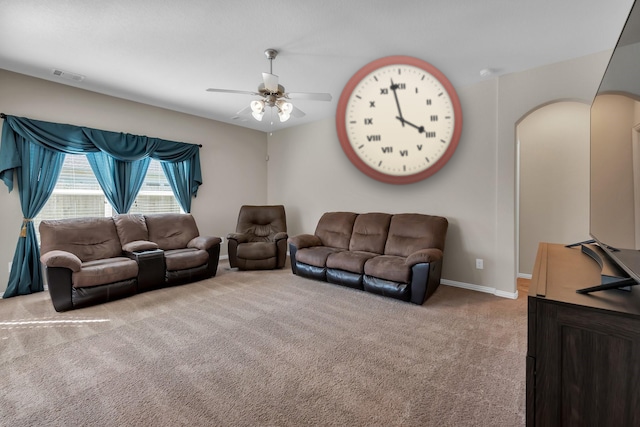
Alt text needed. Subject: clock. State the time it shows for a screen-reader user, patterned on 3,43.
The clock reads 3,58
